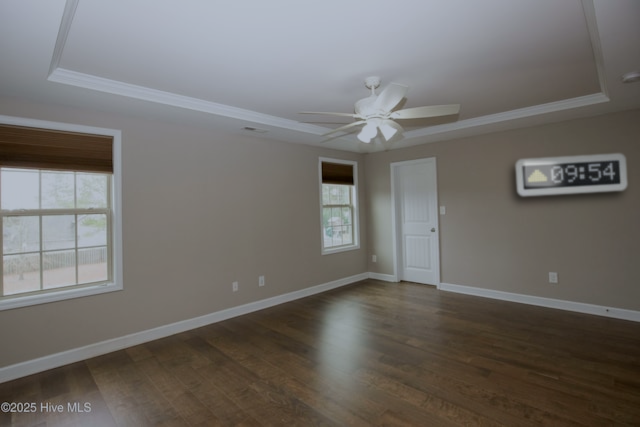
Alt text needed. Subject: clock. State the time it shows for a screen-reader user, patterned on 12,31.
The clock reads 9,54
